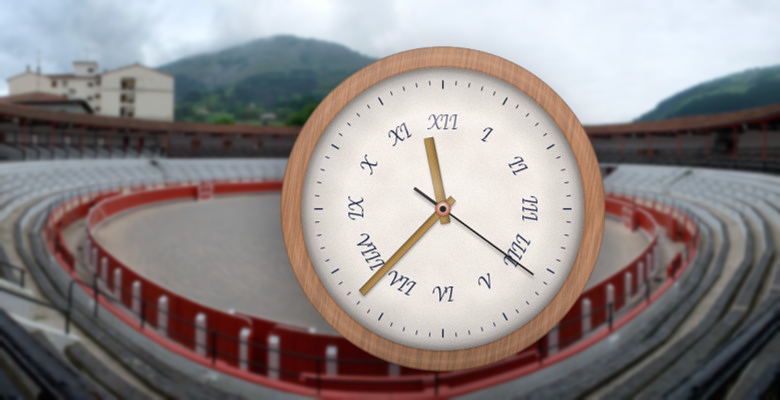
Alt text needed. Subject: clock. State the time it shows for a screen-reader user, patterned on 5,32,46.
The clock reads 11,37,21
